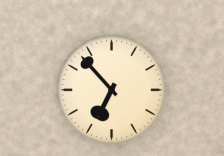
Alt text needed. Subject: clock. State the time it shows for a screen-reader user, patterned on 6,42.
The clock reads 6,53
